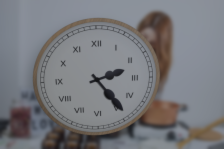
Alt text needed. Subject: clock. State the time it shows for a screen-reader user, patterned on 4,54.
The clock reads 2,24
